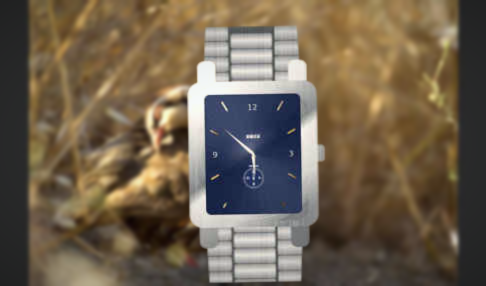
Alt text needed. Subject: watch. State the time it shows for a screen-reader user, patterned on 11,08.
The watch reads 5,52
